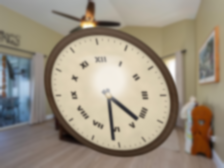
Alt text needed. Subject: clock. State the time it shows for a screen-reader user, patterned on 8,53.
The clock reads 4,31
